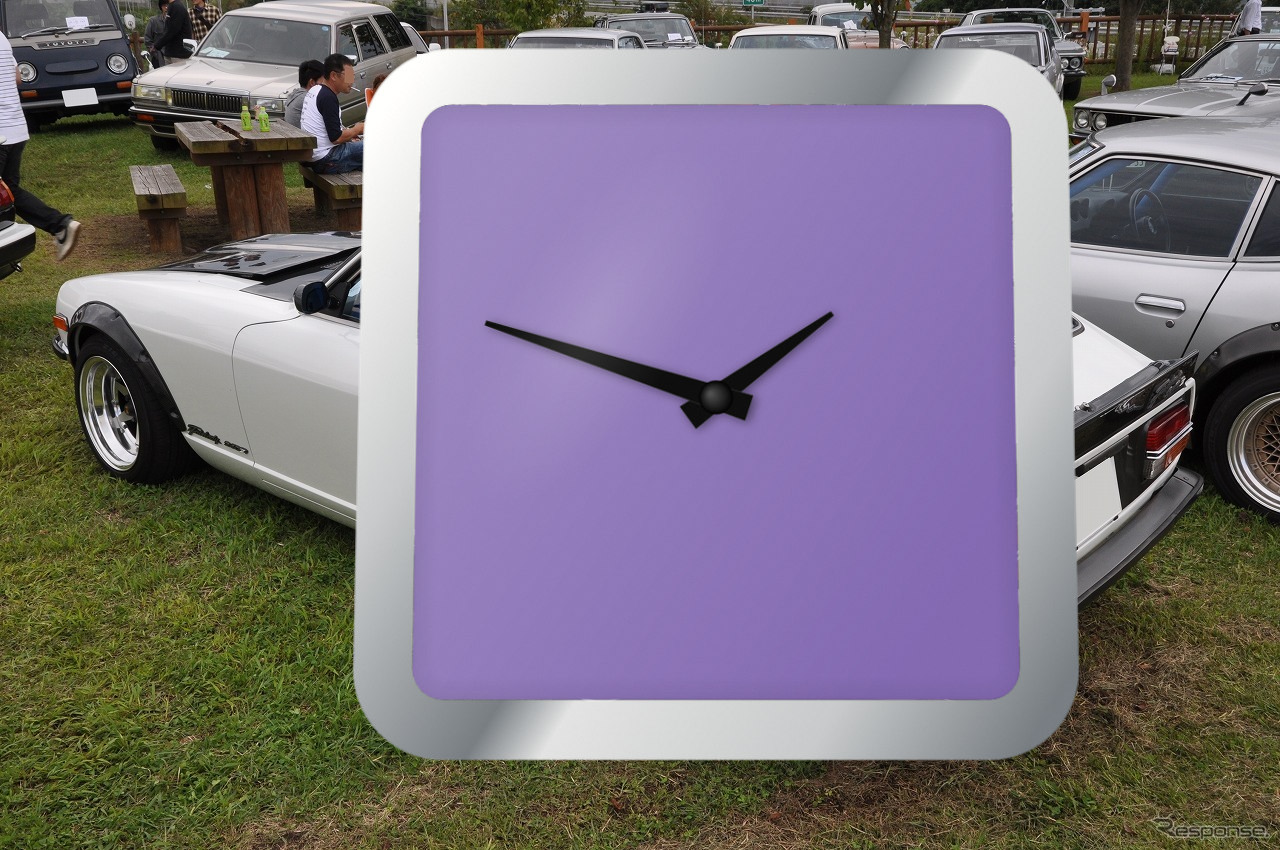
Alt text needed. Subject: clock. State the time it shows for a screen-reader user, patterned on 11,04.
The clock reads 1,48
